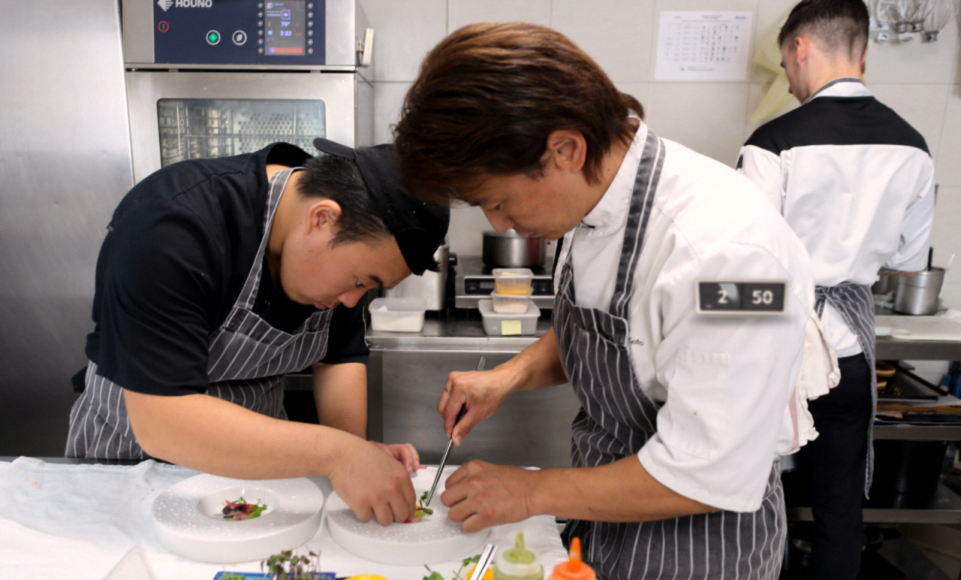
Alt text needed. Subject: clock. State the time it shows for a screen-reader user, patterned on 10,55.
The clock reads 2,50
